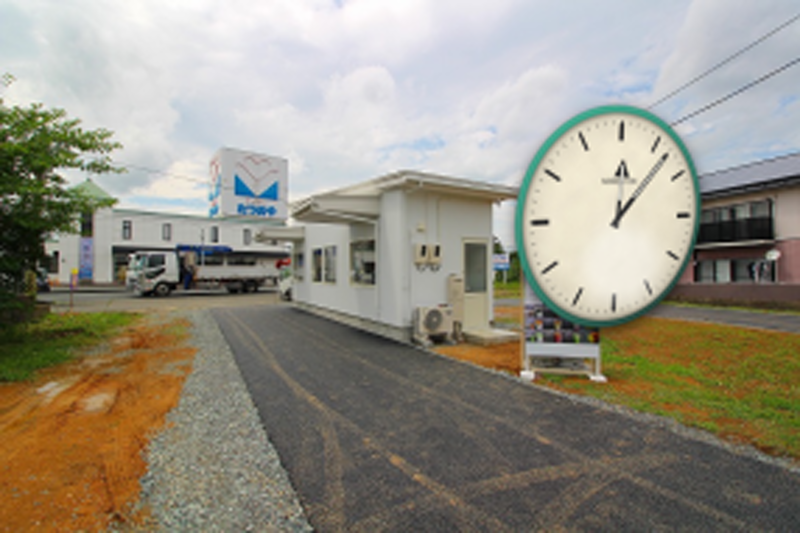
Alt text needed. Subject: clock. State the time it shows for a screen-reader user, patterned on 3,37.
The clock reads 12,07
